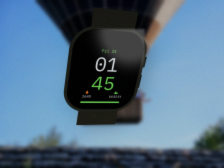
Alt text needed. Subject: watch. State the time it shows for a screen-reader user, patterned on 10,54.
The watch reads 1,45
